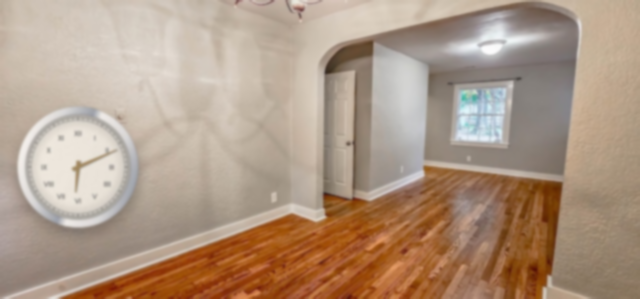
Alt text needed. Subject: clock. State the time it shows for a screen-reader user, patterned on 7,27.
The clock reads 6,11
